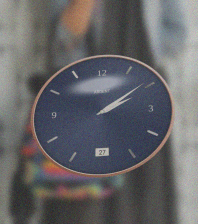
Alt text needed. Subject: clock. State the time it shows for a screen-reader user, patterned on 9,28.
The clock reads 2,09
